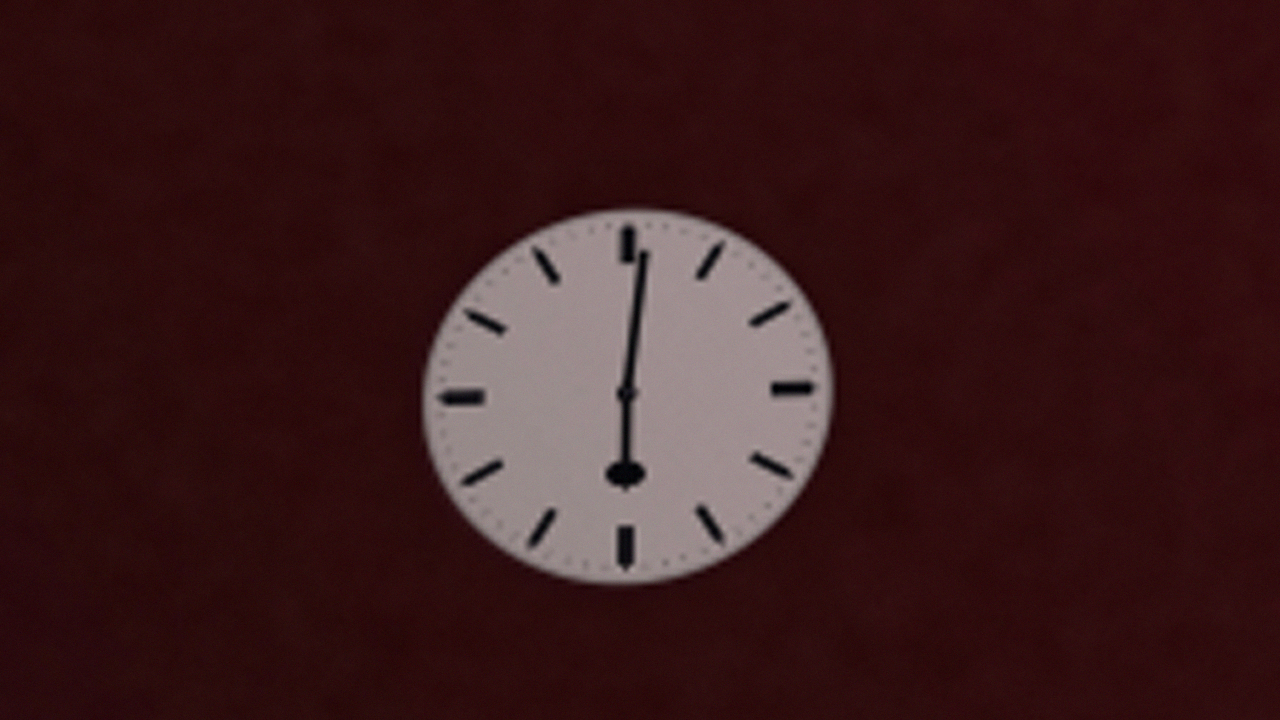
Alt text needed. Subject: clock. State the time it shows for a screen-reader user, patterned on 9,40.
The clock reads 6,01
